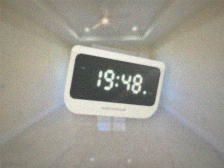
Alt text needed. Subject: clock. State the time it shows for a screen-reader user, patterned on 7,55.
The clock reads 19,48
